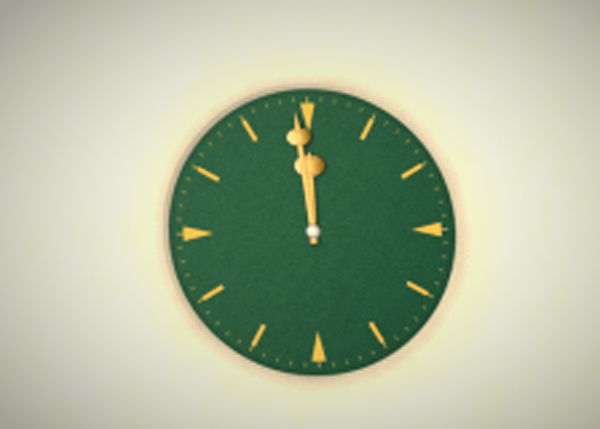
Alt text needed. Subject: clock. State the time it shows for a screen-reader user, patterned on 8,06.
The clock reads 11,59
